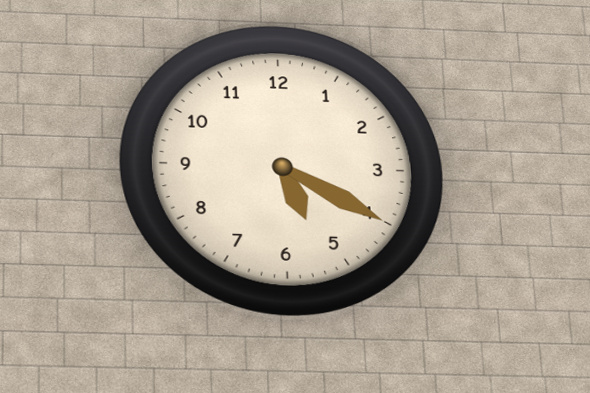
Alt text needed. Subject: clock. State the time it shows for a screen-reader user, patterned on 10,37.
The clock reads 5,20
